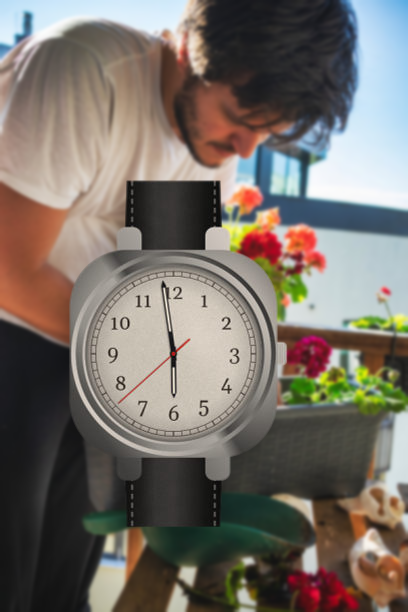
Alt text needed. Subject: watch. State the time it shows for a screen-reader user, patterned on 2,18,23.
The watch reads 5,58,38
